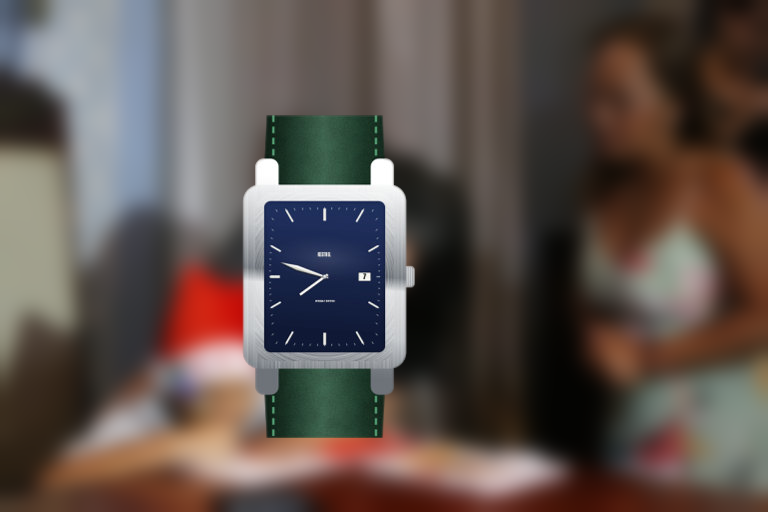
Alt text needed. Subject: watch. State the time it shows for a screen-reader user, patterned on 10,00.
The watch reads 7,48
